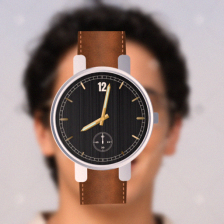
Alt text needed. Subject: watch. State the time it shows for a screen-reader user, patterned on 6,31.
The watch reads 8,02
